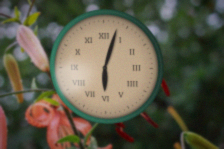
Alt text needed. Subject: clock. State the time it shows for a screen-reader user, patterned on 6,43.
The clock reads 6,03
